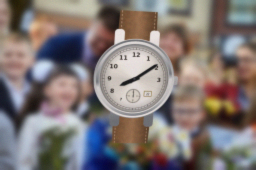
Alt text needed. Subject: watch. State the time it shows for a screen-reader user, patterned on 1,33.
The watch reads 8,09
